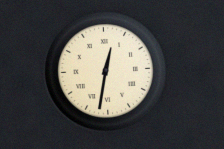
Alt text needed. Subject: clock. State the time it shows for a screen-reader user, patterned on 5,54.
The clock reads 12,32
